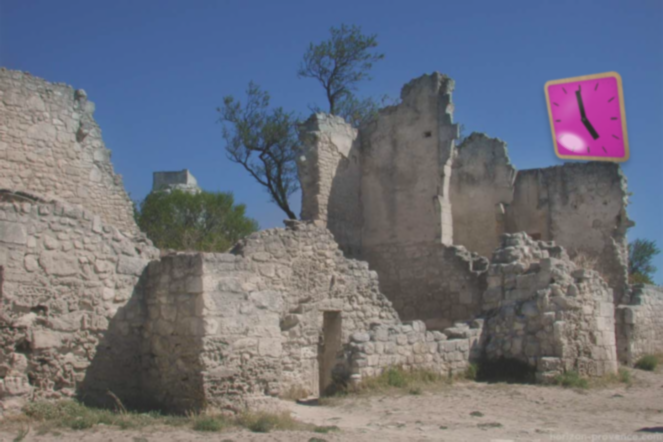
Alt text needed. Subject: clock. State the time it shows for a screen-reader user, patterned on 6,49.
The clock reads 4,59
